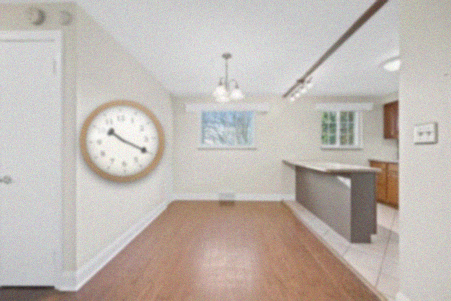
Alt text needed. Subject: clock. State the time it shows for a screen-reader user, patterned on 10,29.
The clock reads 10,20
